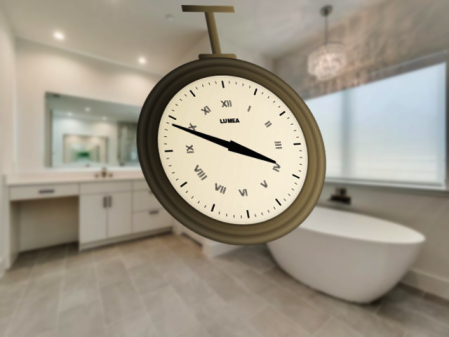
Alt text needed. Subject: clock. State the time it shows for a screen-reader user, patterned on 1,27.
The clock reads 3,49
